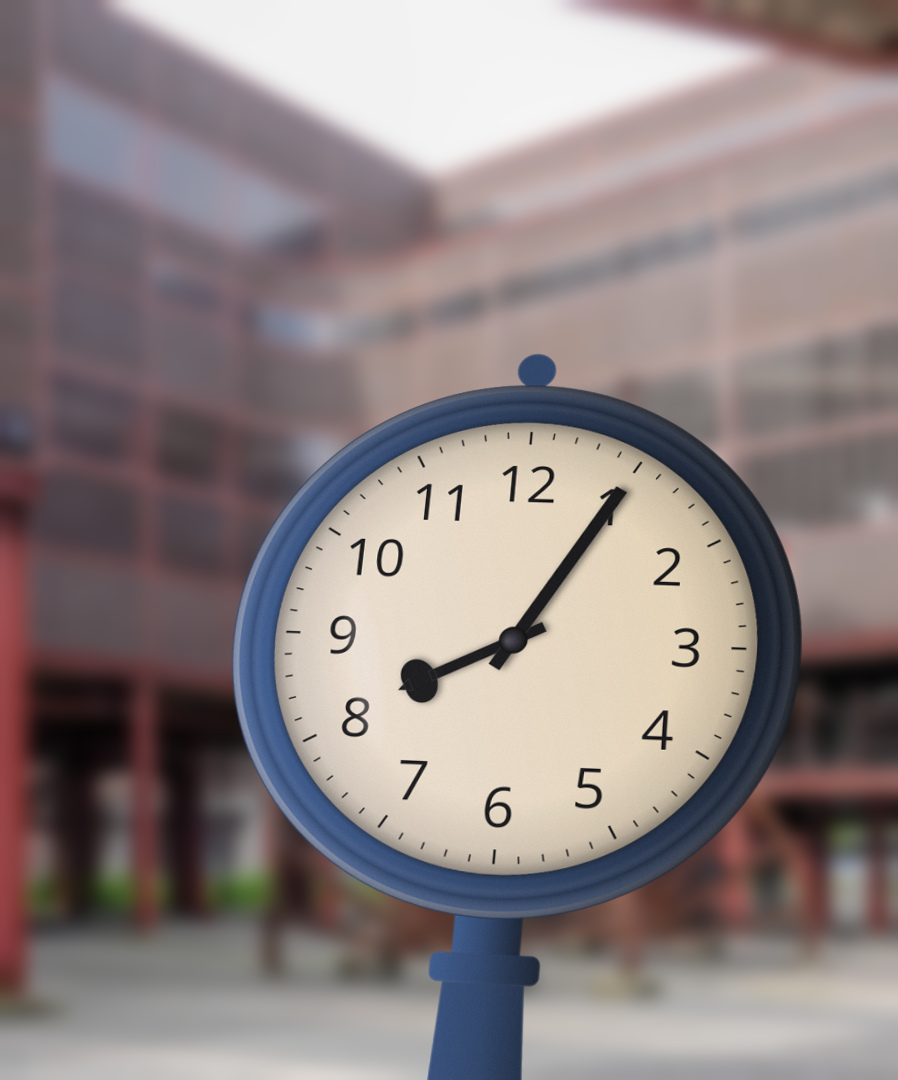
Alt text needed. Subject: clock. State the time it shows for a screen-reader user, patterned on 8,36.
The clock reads 8,05
